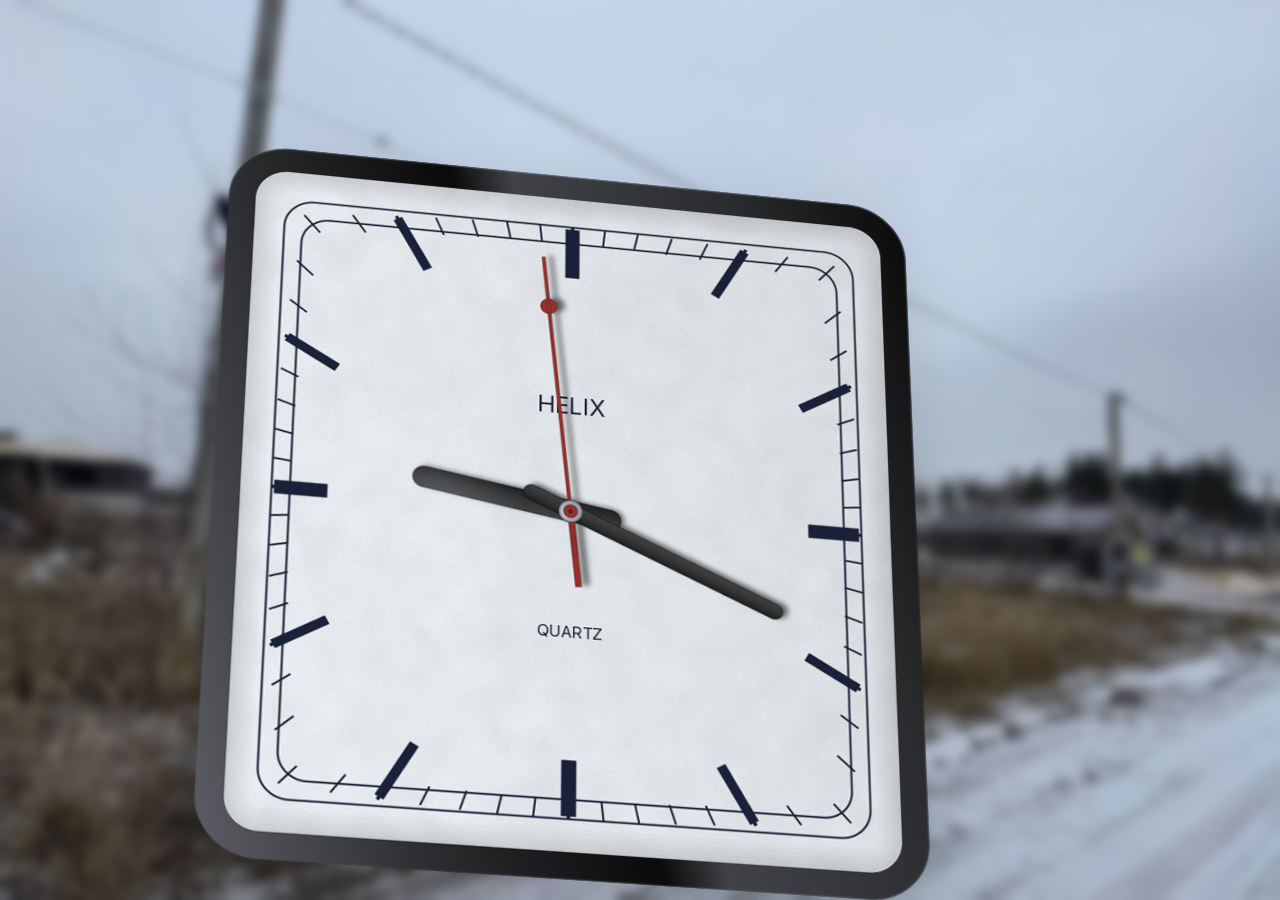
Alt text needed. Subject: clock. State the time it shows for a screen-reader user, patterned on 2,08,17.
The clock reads 9,18,59
